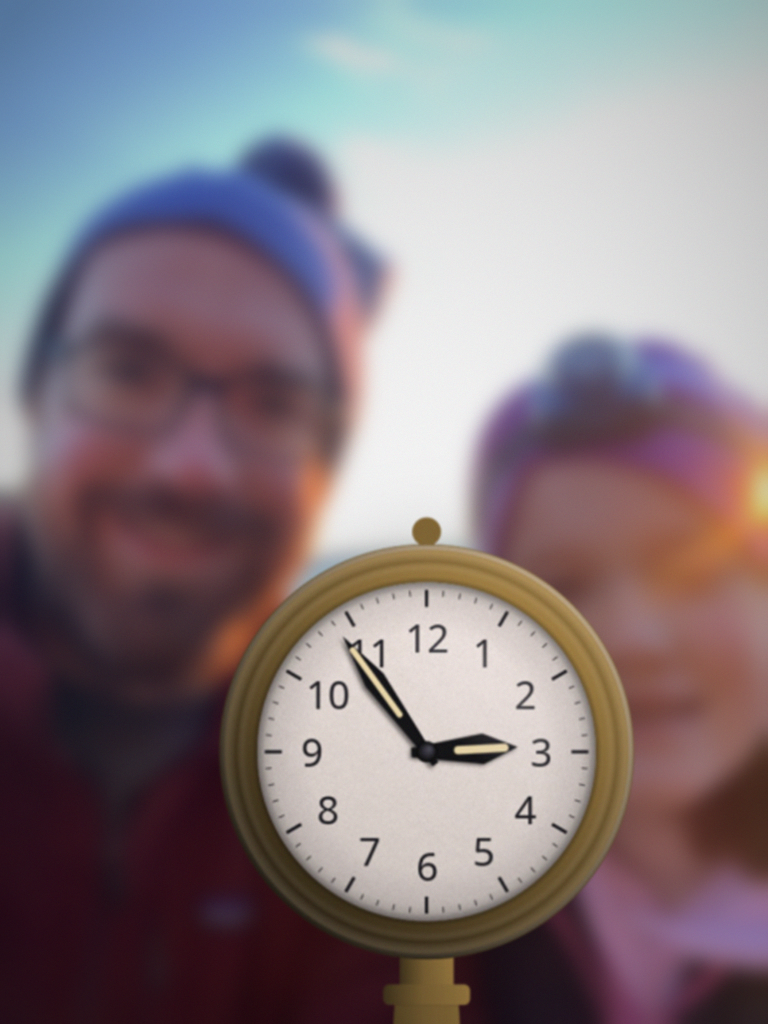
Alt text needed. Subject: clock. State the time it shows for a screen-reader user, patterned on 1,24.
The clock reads 2,54
